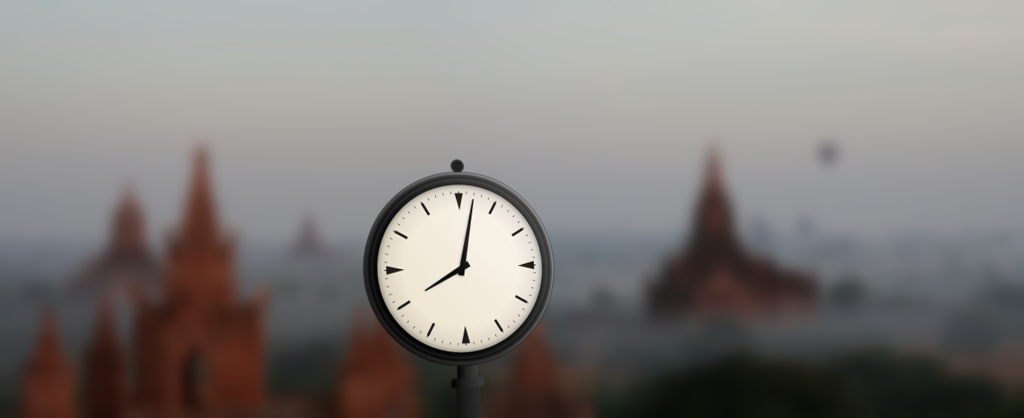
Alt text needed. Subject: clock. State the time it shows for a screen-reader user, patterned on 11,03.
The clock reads 8,02
